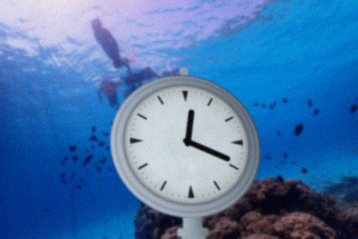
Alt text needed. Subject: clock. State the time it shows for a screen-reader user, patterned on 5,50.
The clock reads 12,19
